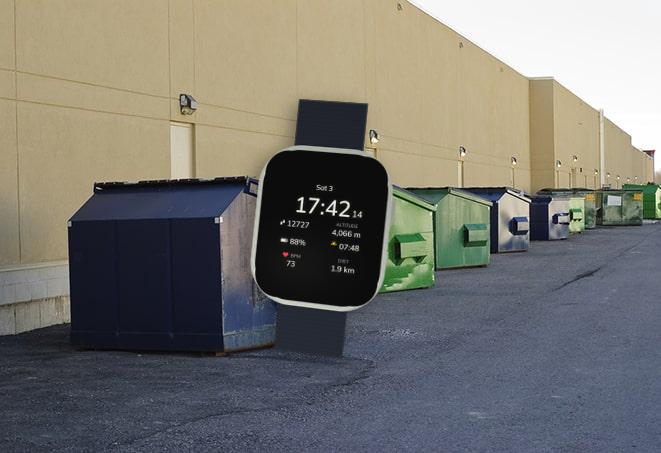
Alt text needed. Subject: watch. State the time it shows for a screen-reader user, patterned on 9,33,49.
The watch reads 17,42,14
